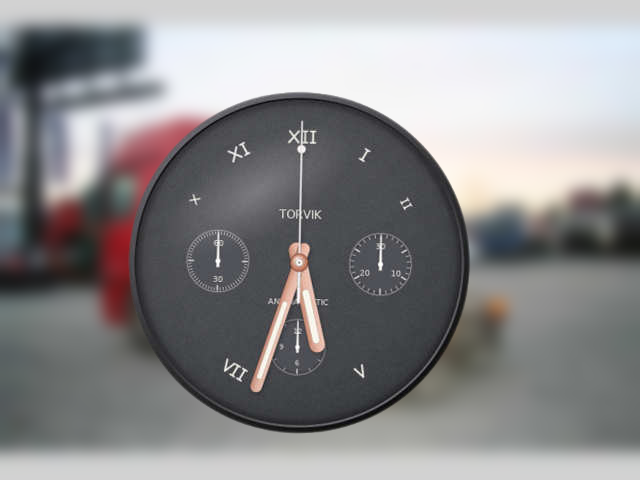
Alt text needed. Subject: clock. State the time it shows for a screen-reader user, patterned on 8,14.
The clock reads 5,33
